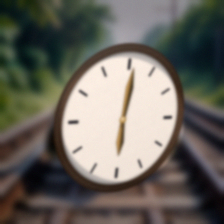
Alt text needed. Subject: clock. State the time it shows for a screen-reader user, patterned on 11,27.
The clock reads 6,01
